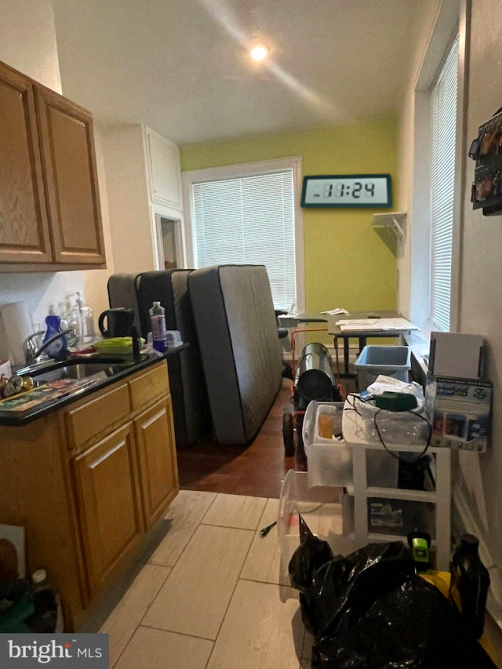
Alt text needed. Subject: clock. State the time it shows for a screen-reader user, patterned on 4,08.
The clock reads 11,24
